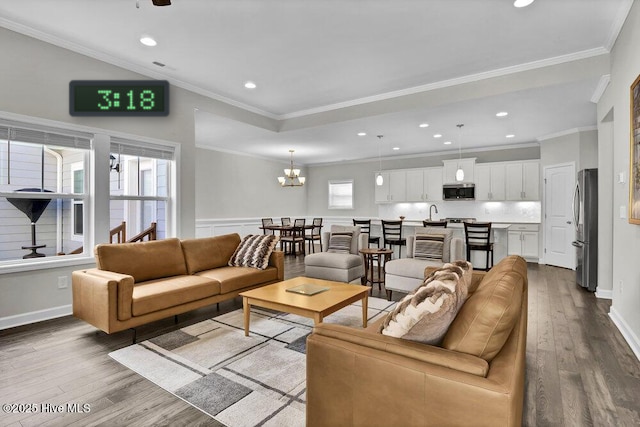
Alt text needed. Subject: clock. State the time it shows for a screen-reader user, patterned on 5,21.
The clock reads 3,18
